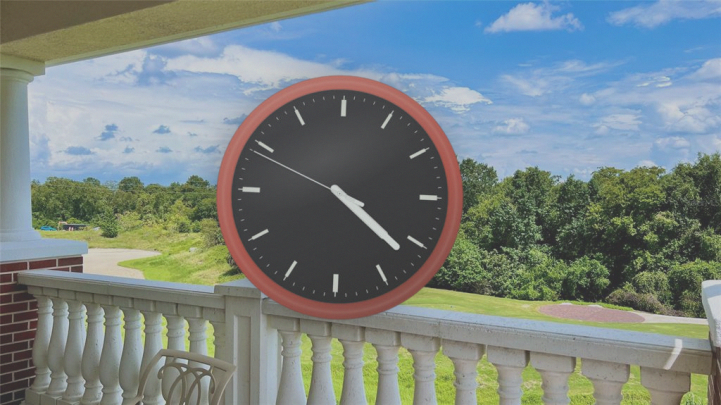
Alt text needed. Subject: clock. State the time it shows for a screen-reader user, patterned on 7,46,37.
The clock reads 4,21,49
